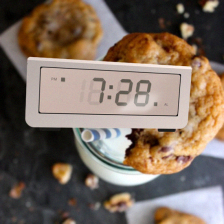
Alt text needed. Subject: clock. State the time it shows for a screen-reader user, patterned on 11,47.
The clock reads 7,28
